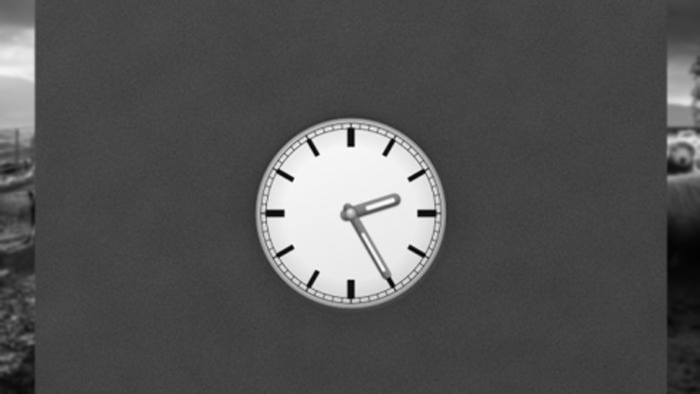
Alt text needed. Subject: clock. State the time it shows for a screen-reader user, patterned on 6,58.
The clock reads 2,25
